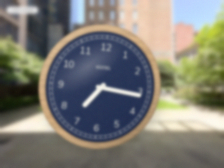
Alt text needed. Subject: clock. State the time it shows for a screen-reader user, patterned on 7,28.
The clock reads 7,16
